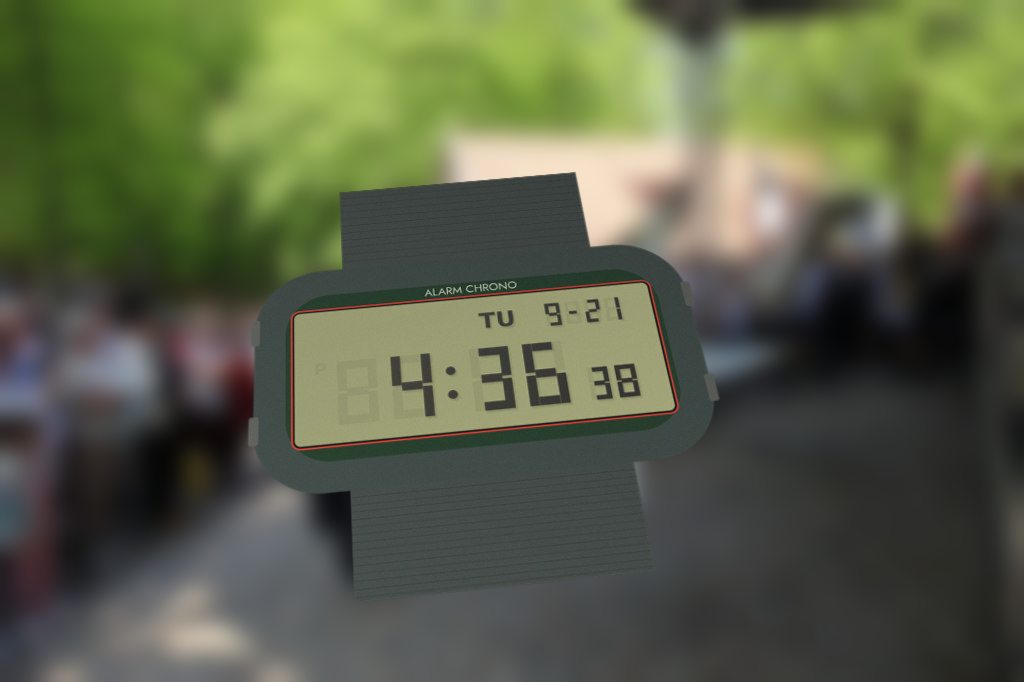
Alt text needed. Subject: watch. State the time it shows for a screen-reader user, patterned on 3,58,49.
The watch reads 4,36,38
